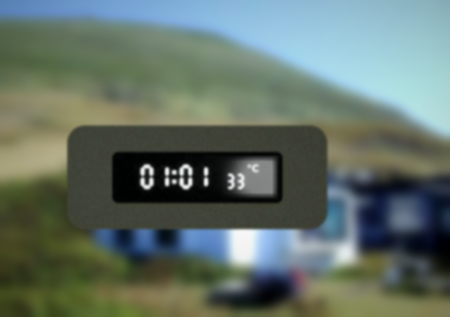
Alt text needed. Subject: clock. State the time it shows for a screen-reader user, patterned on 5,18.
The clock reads 1,01
